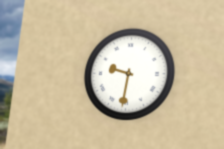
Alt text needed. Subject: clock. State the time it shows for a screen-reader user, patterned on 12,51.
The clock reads 9,31
